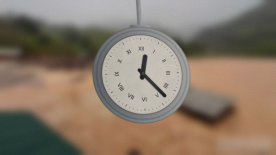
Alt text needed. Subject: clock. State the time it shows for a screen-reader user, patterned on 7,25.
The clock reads 12,23
